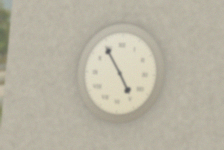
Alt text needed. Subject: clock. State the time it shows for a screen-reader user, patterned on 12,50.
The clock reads 4,54
